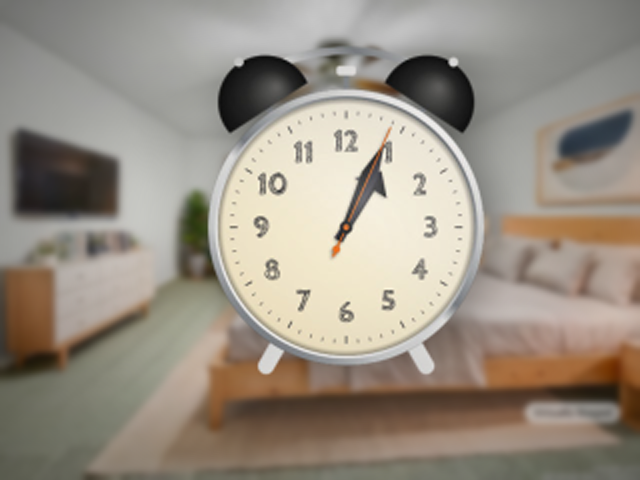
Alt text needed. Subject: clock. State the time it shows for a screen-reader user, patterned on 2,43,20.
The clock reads 1,04,04
